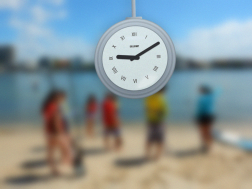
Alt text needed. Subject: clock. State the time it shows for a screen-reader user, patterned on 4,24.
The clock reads 9,10
